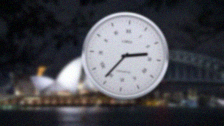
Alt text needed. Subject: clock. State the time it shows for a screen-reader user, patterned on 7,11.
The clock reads 2,36
